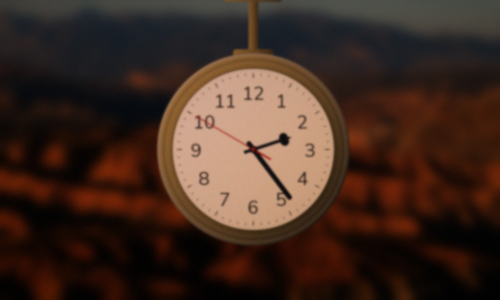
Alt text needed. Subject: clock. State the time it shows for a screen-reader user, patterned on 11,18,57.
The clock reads 2,23,50
